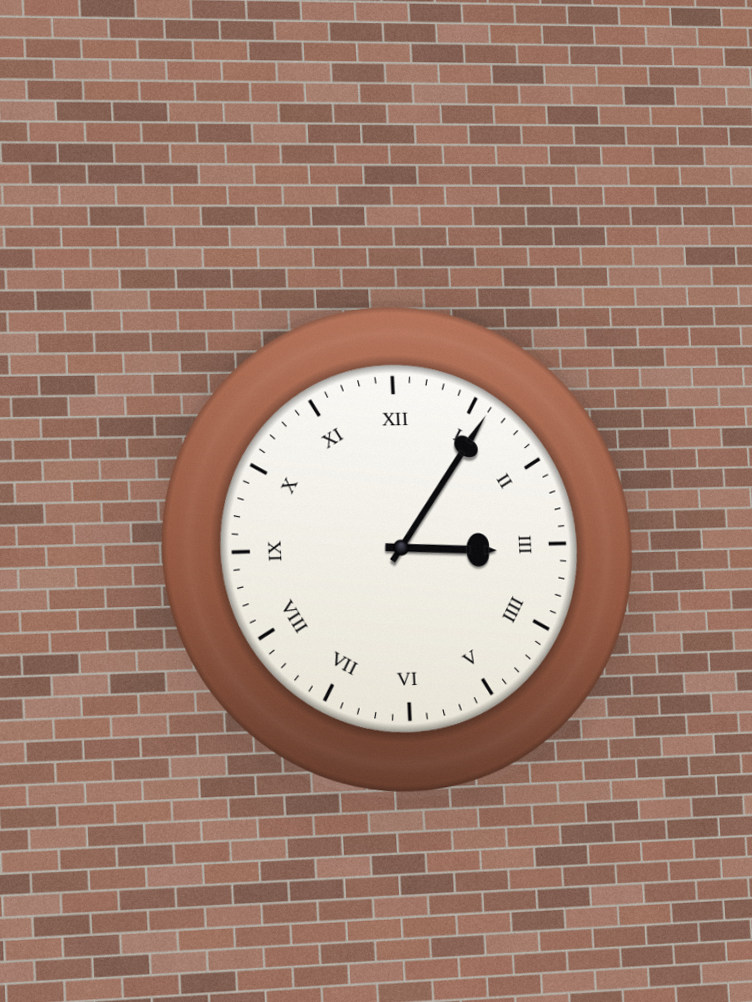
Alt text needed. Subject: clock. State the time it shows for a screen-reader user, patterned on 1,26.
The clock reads 3,06
